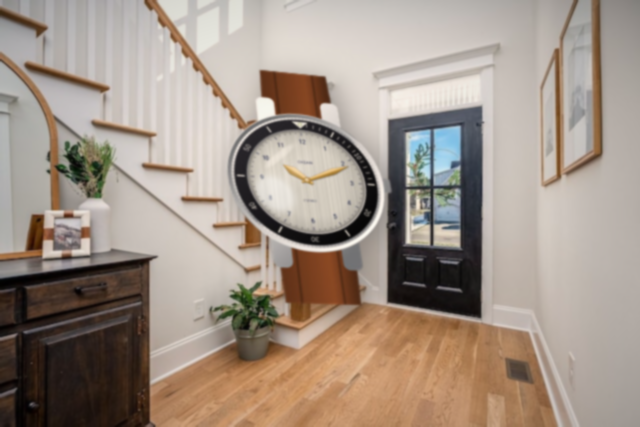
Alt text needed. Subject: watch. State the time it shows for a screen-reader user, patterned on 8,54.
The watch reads 10,11
